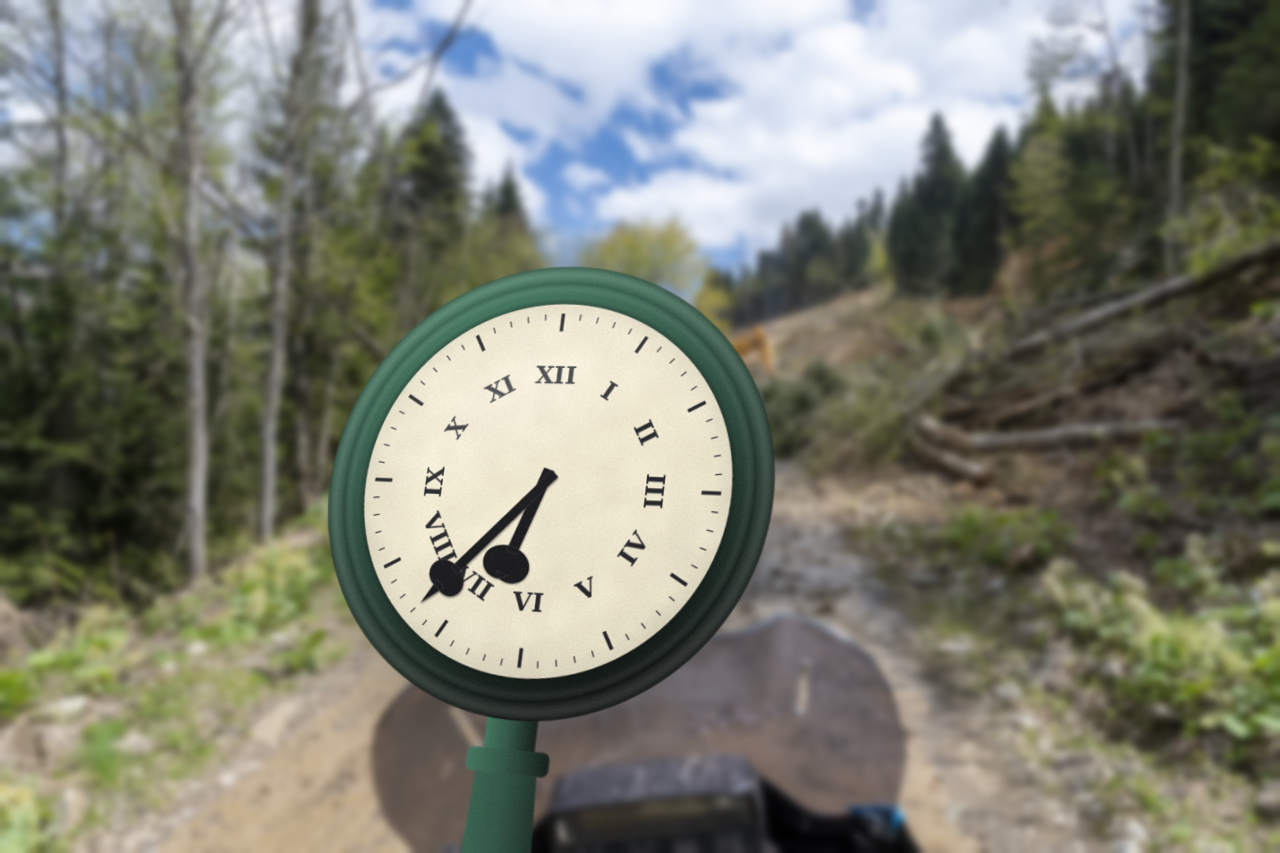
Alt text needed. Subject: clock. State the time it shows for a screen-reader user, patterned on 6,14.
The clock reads 6,37
